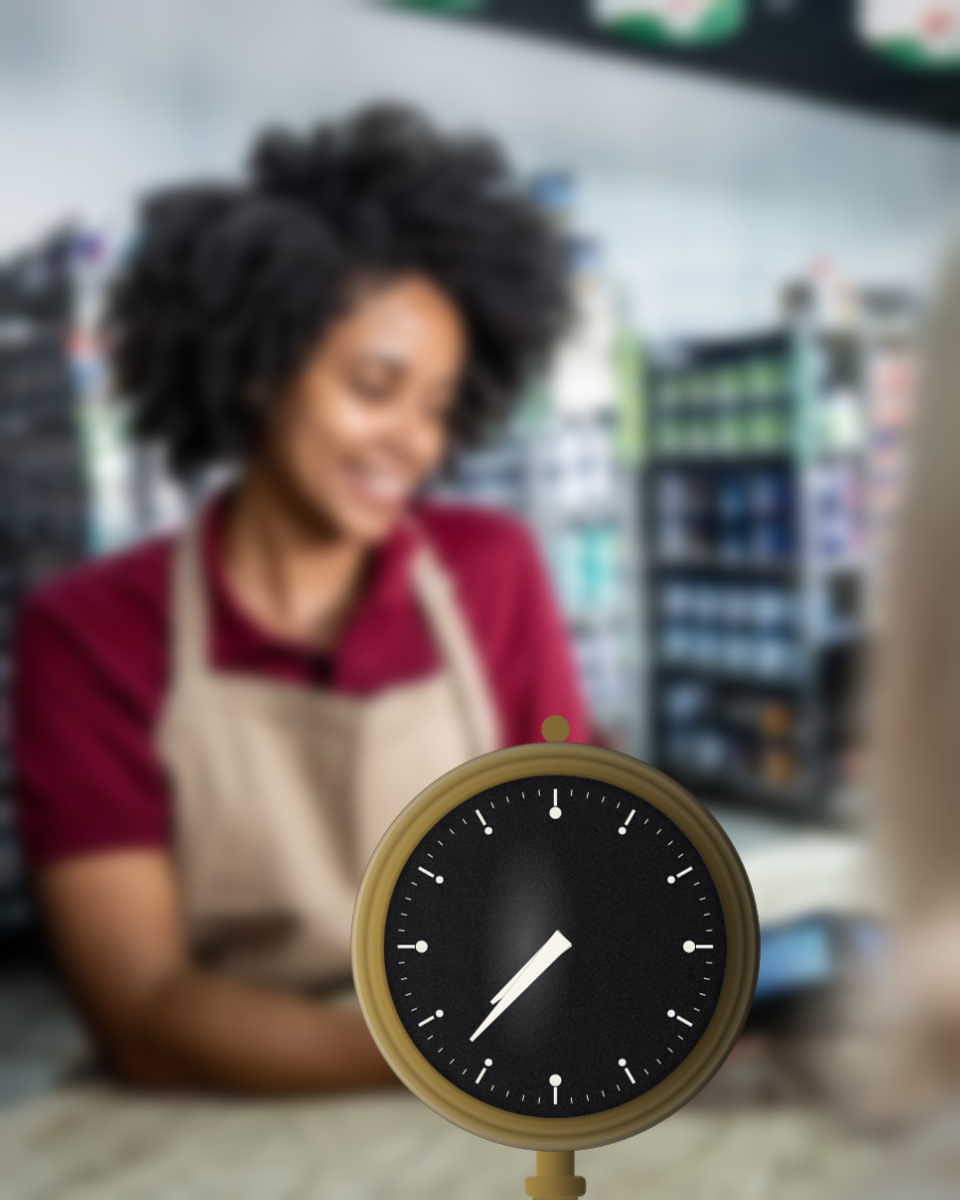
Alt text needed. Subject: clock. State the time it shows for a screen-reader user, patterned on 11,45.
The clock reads 7,37
